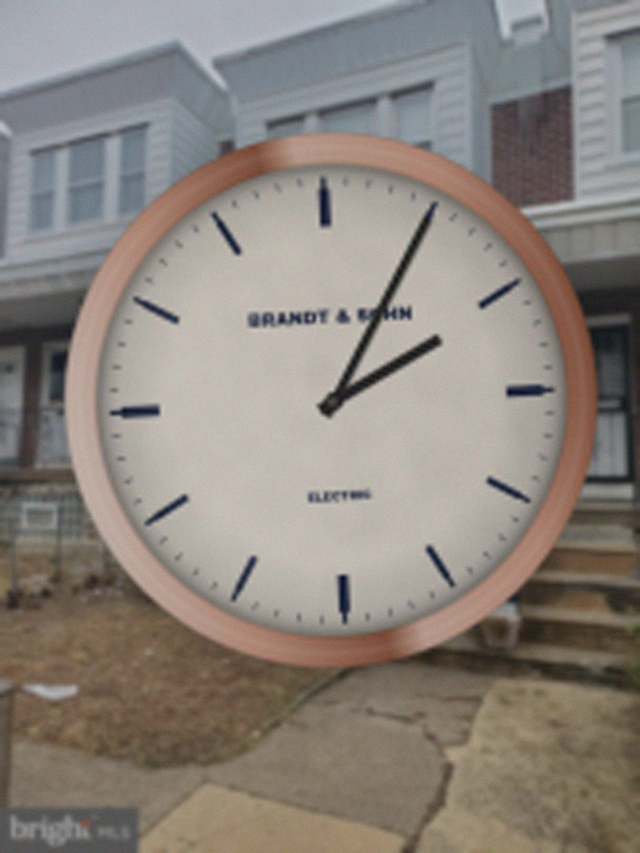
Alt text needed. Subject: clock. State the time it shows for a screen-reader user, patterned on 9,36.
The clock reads 2,05
